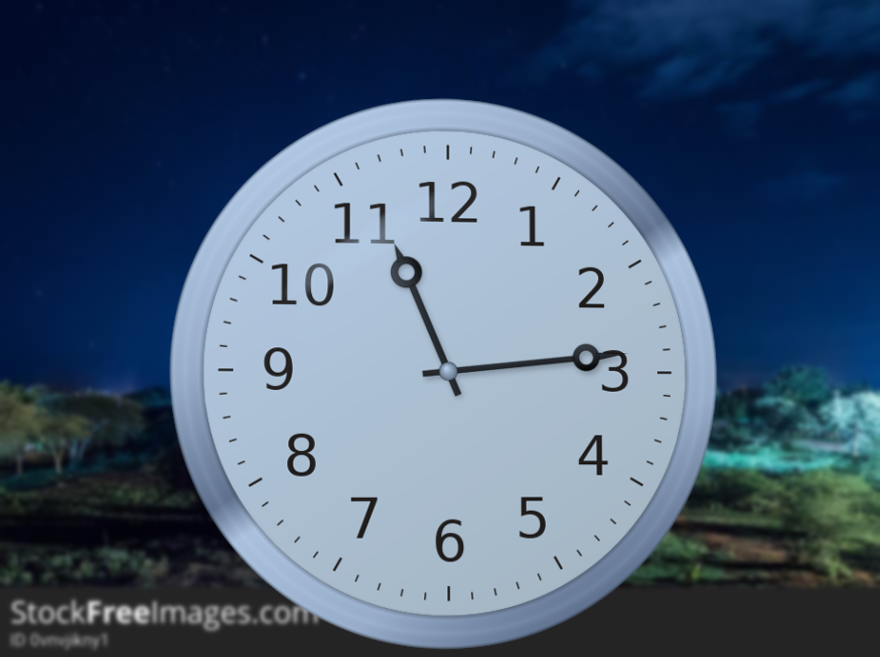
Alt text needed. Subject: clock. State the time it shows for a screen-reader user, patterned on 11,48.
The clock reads 11,14
